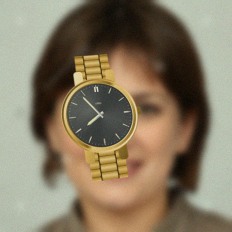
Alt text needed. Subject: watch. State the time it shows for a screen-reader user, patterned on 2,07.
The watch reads 7,54
